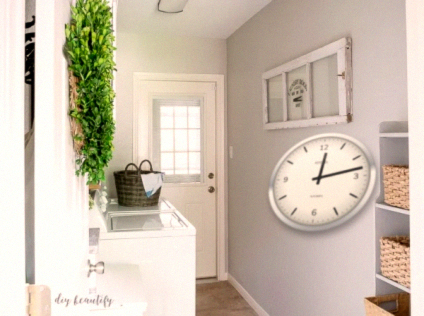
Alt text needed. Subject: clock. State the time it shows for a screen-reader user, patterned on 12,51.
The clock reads 12,13
